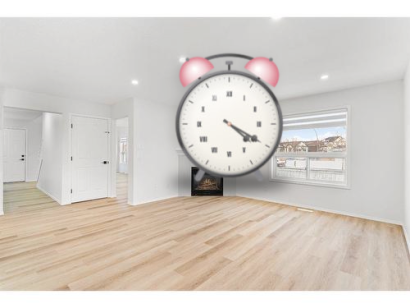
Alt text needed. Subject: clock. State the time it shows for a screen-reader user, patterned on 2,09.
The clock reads 4,20
